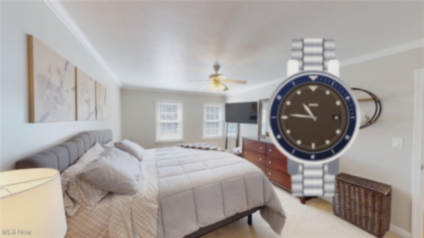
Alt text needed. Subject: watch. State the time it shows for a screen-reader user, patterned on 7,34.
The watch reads 10,46
